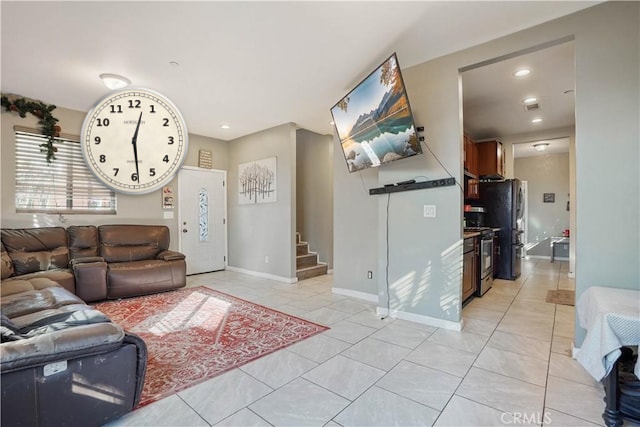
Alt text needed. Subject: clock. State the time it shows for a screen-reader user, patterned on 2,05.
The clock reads 12,29
